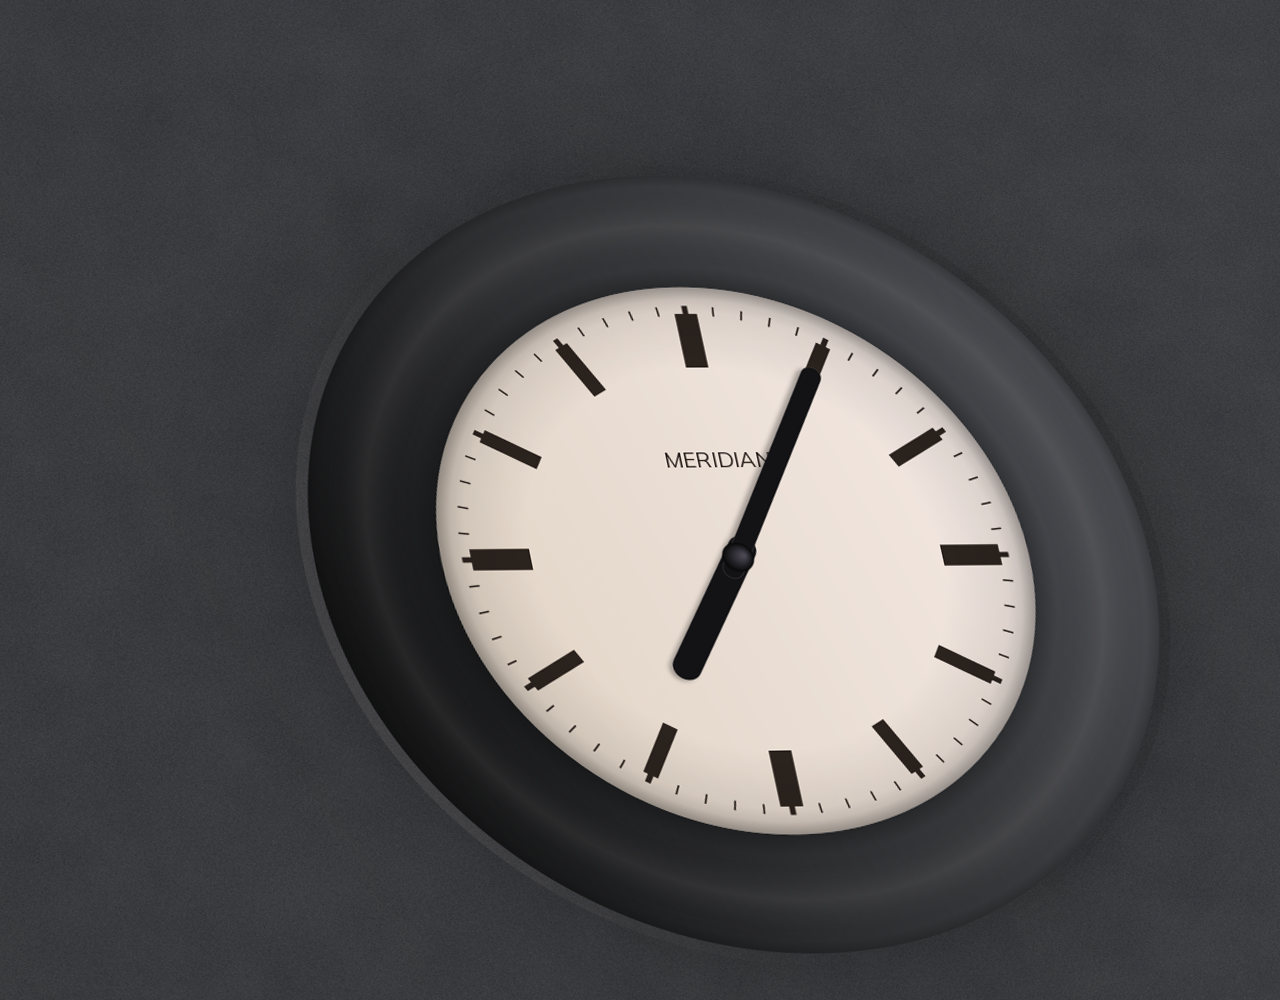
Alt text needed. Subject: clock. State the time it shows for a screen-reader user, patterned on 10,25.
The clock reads 7,05
